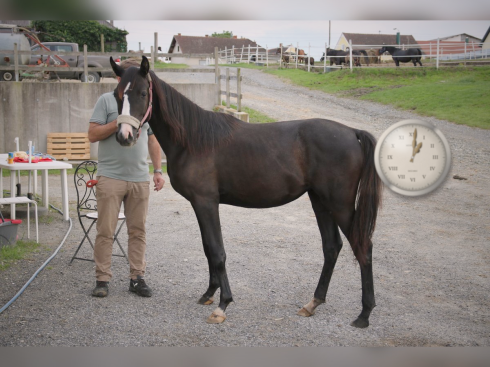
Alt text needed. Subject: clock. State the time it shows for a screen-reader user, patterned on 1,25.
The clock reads 1,01
